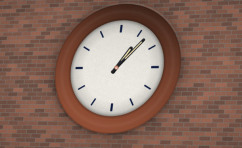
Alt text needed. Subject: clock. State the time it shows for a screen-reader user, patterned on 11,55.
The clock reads 1,07
